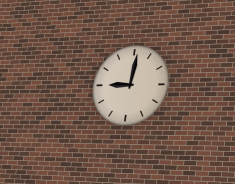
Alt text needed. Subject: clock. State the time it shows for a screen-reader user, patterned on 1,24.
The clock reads 9,01
